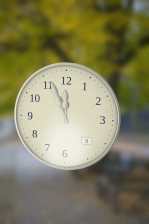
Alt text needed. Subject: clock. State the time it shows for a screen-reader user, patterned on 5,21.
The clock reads 11,56
